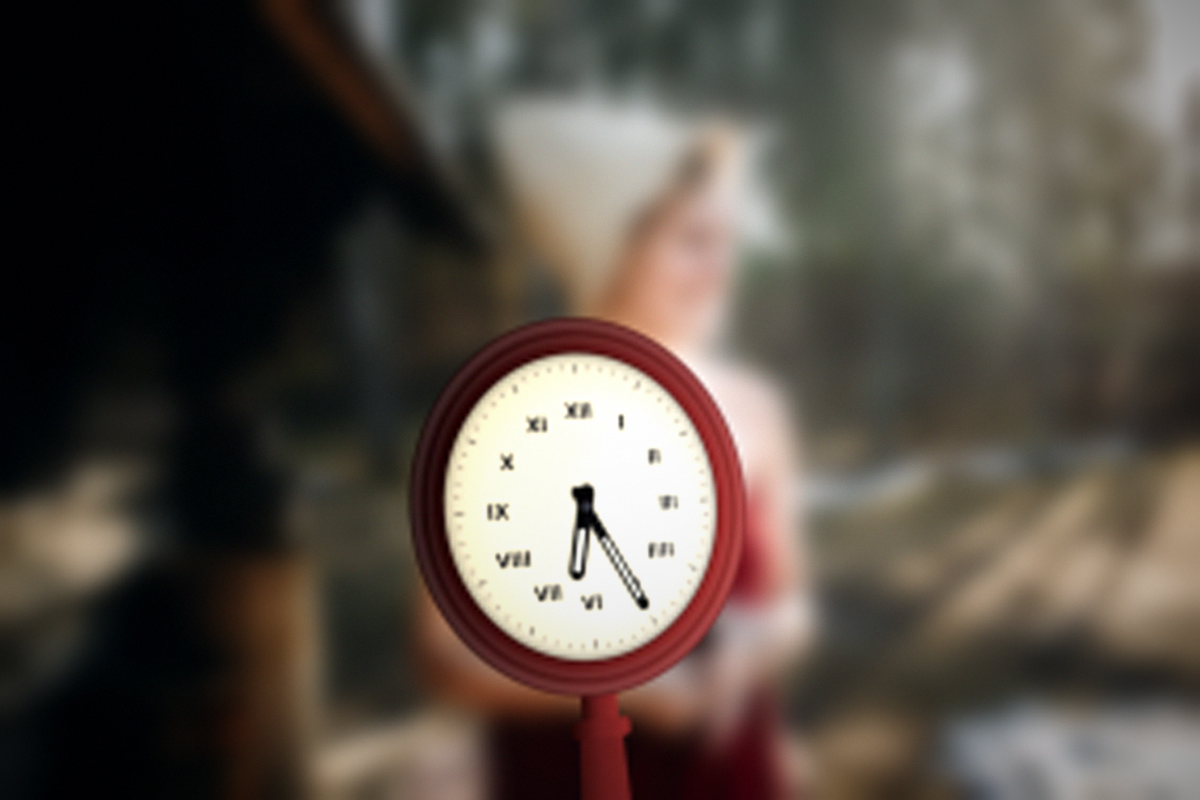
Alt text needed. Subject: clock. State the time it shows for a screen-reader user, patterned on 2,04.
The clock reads 6,25
